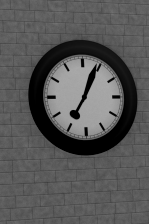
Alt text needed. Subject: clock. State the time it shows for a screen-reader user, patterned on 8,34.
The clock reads 7,04
